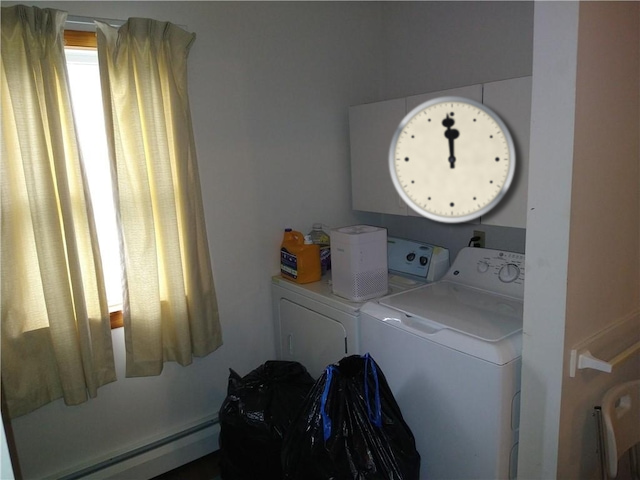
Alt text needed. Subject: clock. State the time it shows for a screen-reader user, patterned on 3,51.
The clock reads 11,59
